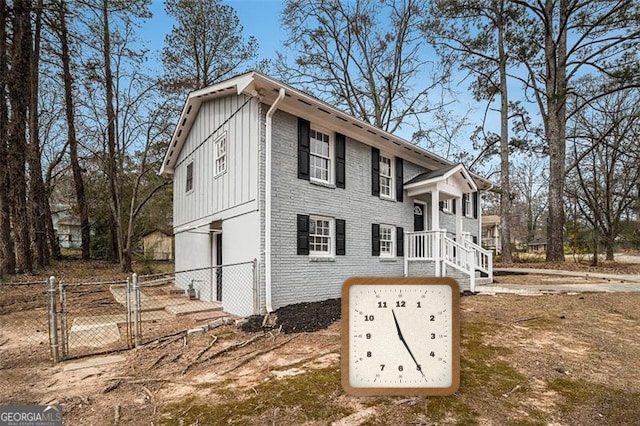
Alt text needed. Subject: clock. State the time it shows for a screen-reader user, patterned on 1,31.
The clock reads 11,25
